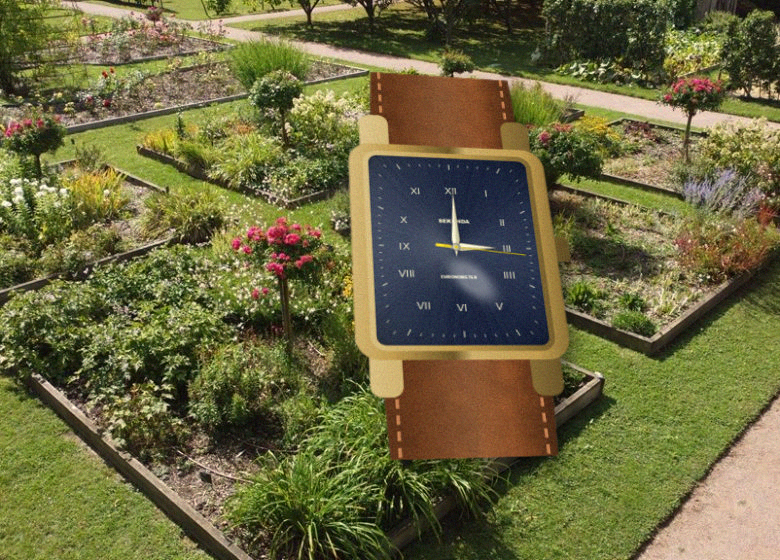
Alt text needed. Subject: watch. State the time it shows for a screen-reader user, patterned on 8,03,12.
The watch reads 3,00,16
